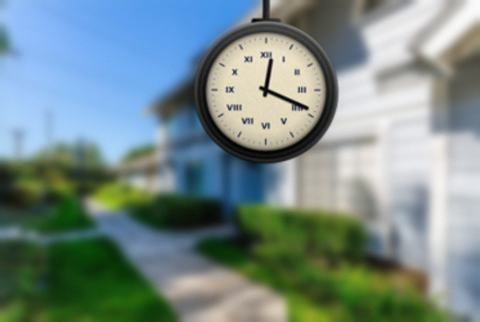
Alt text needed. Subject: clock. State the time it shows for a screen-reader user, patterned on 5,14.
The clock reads 12,19
